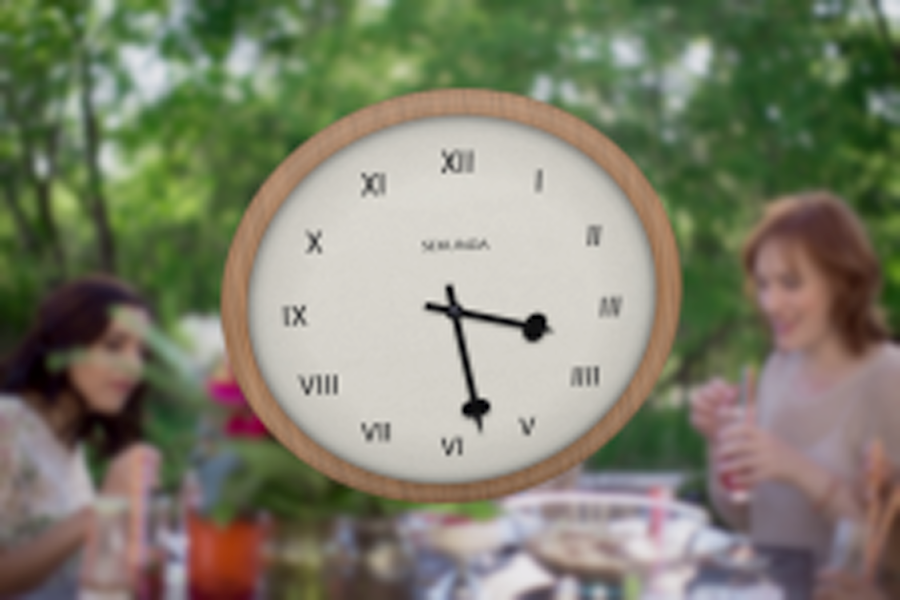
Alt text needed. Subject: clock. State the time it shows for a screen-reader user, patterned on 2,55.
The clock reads 3,28
